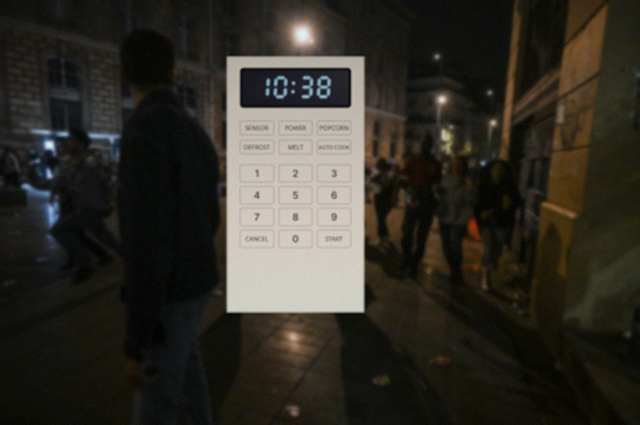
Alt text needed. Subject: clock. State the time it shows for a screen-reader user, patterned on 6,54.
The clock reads 10,38
